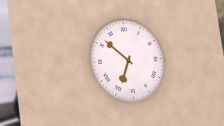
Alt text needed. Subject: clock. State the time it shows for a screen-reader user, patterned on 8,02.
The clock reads 6,52
